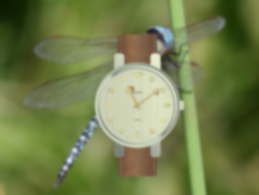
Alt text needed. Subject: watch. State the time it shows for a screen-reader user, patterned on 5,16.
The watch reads 11,09
